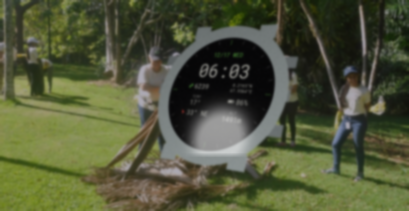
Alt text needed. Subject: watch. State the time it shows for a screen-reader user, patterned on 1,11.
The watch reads 6,03
